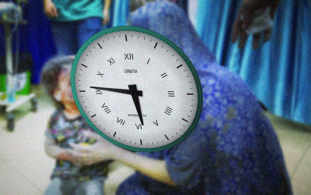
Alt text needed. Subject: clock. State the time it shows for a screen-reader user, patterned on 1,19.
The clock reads 5,46
